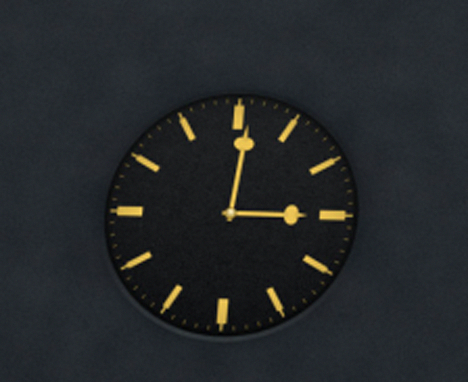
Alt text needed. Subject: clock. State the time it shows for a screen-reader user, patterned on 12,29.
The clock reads 3,01
